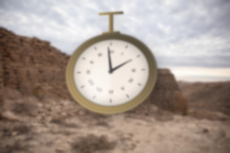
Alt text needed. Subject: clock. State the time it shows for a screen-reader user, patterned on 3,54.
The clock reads 1,59
